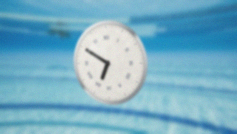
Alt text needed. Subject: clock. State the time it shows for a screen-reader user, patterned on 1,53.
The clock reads 6,50
